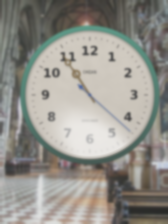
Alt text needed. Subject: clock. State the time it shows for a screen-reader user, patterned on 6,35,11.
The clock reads 10,54,22
